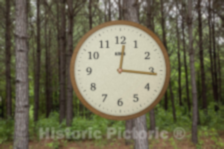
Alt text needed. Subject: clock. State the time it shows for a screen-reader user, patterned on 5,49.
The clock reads 12,16
